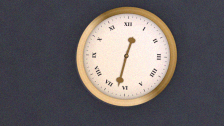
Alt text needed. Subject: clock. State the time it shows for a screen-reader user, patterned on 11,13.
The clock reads 12,32
